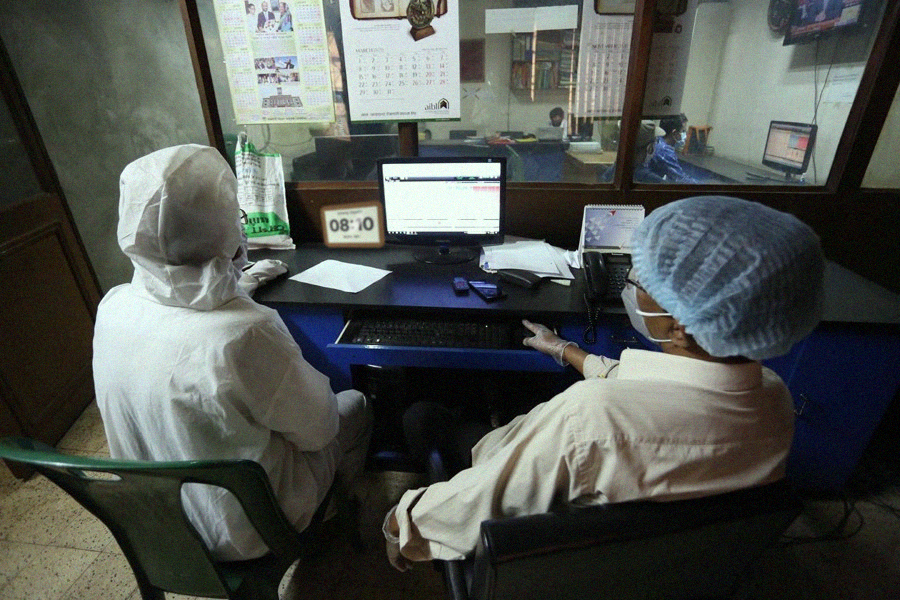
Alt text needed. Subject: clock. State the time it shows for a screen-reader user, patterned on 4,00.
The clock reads 8,10
